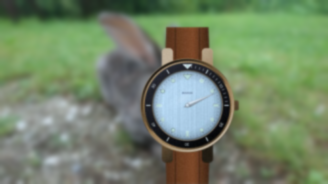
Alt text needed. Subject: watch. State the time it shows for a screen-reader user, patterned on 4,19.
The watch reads 2,11
